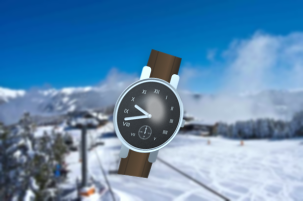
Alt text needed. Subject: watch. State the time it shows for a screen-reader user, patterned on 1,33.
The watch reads 9,42
